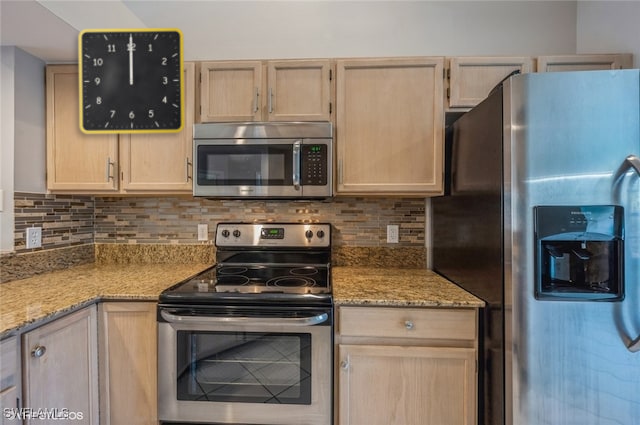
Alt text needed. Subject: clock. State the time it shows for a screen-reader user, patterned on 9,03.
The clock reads 12,00
